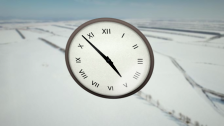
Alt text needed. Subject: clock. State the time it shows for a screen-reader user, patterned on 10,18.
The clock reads 4,53
